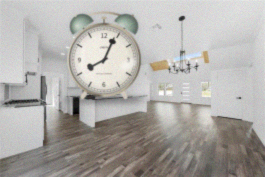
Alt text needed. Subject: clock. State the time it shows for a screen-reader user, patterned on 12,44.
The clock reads 8,04
